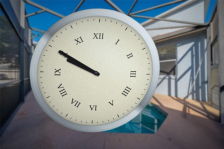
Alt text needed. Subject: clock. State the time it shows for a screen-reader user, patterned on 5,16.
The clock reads 9,50
